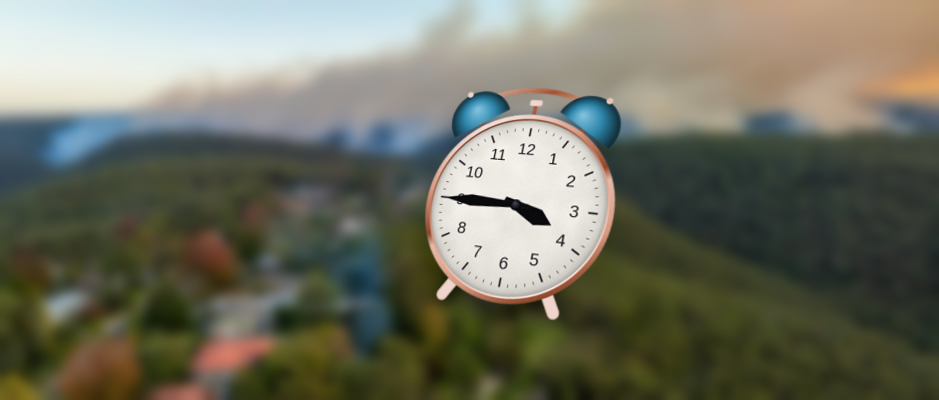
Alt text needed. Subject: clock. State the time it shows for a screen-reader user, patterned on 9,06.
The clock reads 3,45
